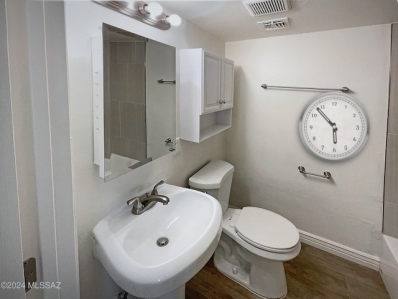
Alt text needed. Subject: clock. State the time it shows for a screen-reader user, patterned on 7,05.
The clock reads 5,53
